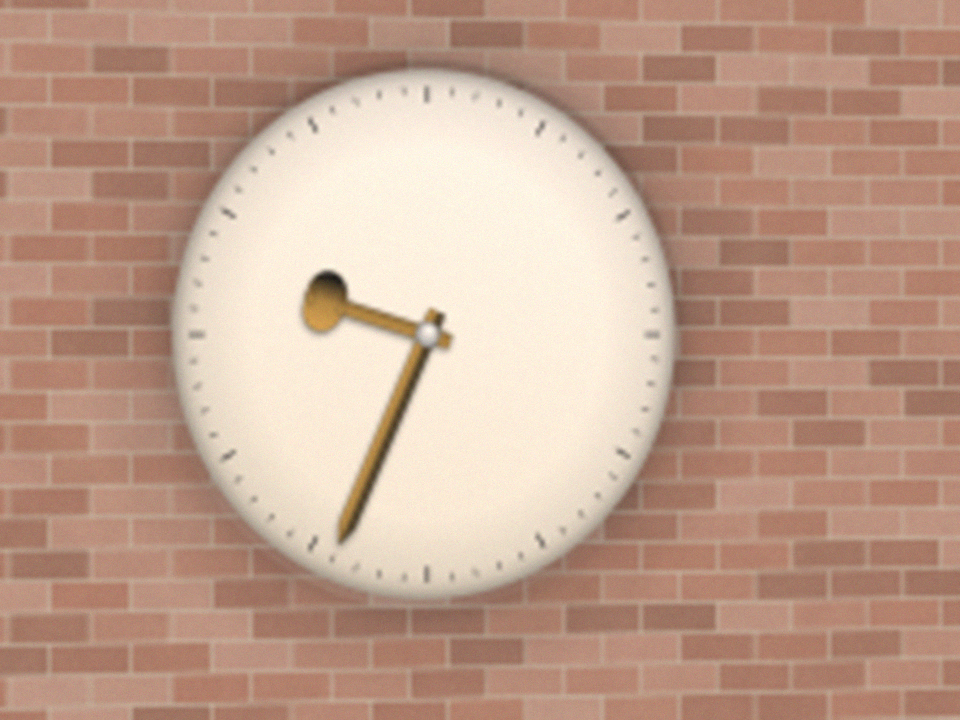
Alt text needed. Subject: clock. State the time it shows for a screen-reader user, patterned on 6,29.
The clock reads 9,34
